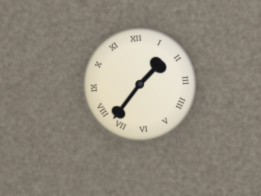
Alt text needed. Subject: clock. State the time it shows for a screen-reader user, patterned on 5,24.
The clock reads 1,37
